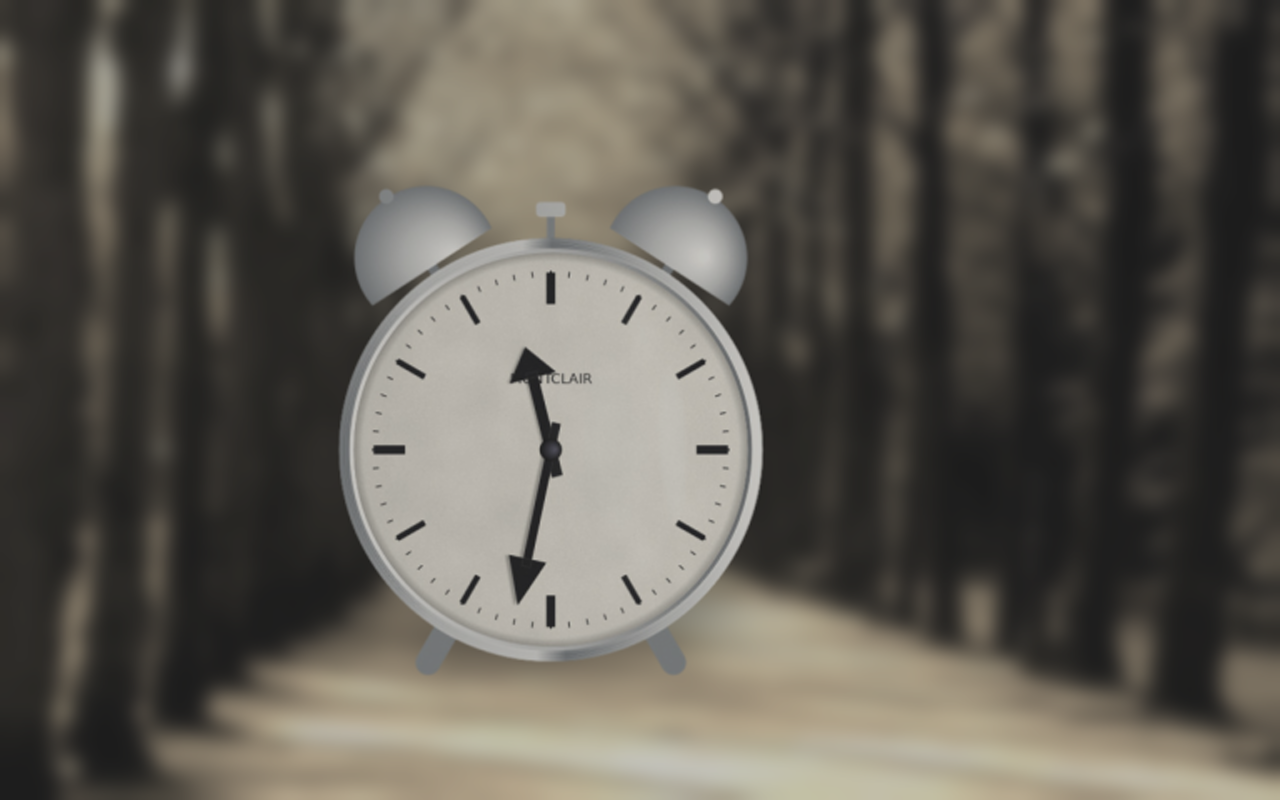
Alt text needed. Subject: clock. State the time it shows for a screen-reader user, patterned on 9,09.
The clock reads 11,32
